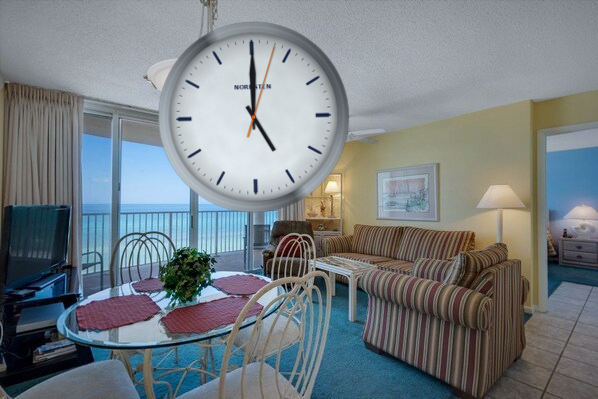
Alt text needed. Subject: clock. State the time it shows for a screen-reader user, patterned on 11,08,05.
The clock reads 5,00,03
